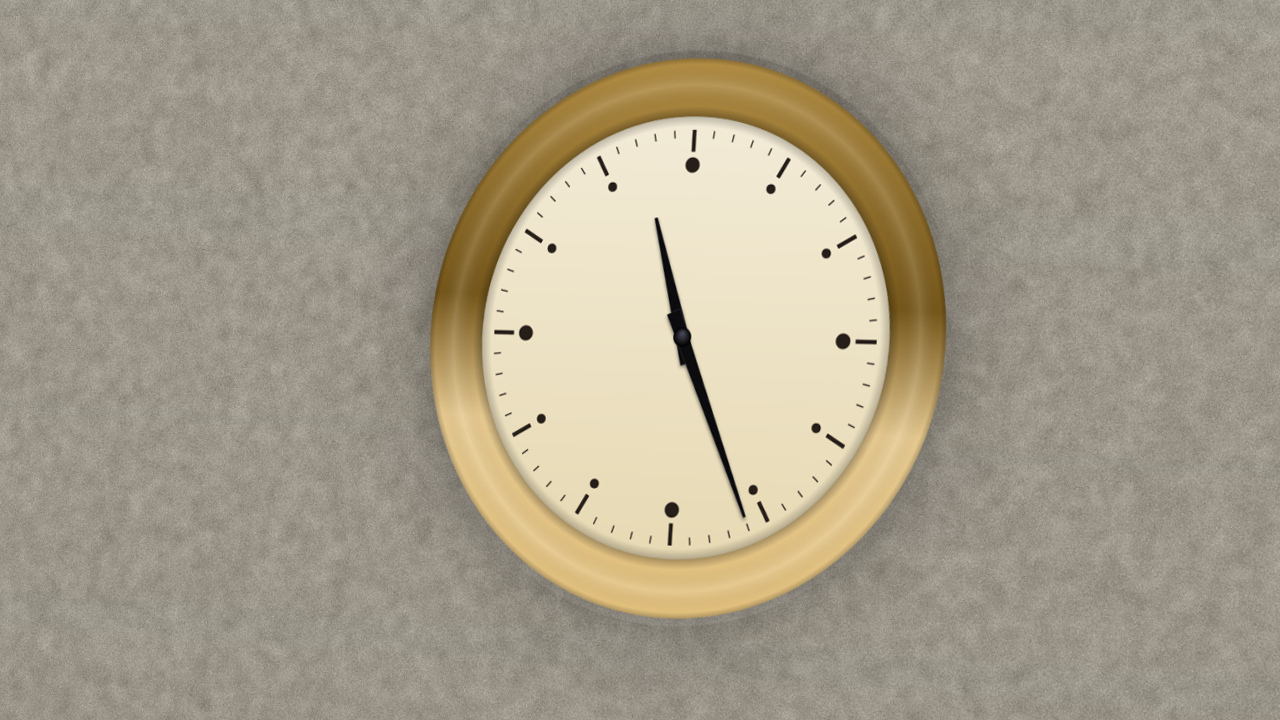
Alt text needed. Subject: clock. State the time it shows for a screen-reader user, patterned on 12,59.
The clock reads 11,26
